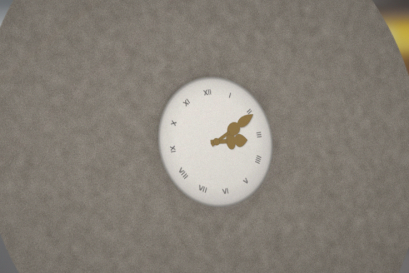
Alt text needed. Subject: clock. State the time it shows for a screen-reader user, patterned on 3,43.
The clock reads 3,11
